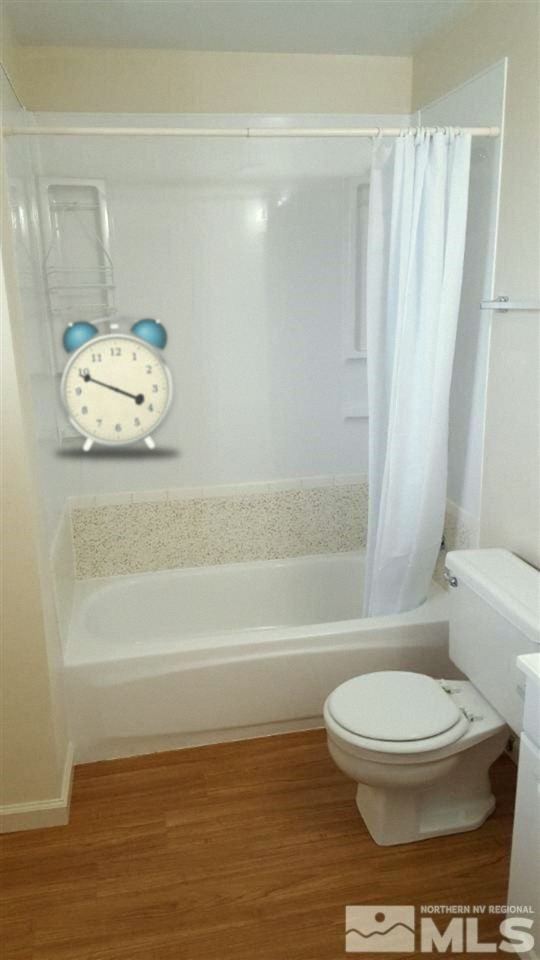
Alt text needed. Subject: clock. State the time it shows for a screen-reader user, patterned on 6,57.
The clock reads 3,49
